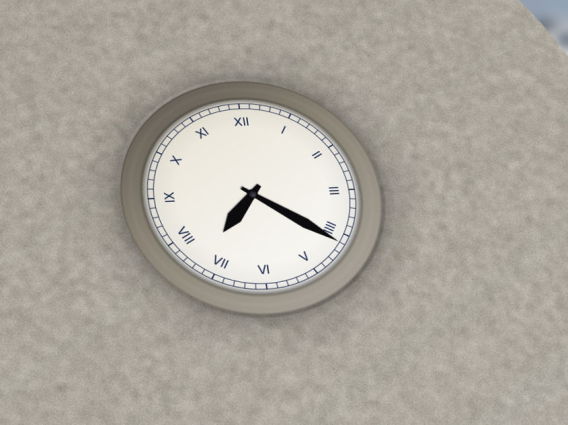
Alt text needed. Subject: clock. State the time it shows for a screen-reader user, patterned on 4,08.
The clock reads 7,21
